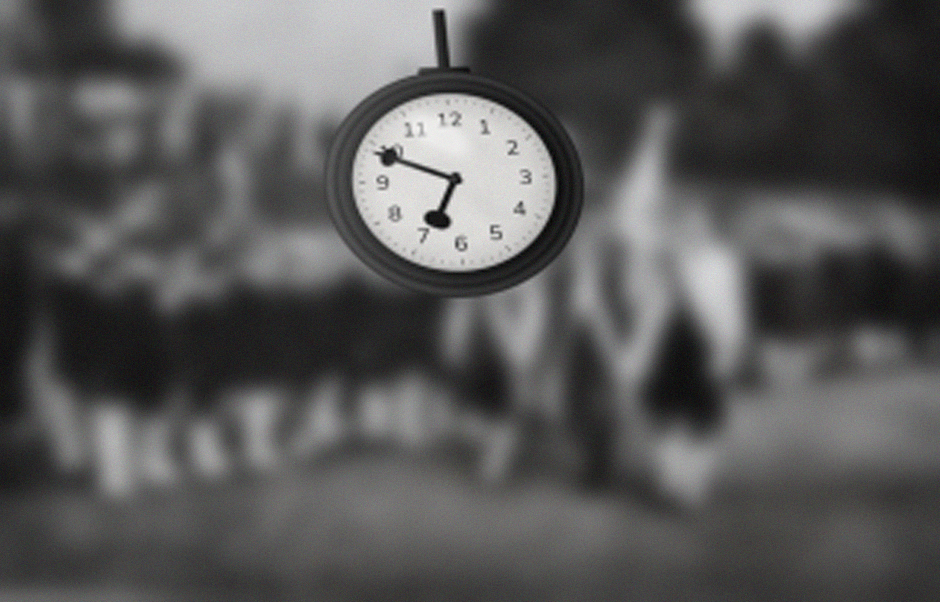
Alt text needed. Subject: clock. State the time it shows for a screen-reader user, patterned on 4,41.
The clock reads 6,49
